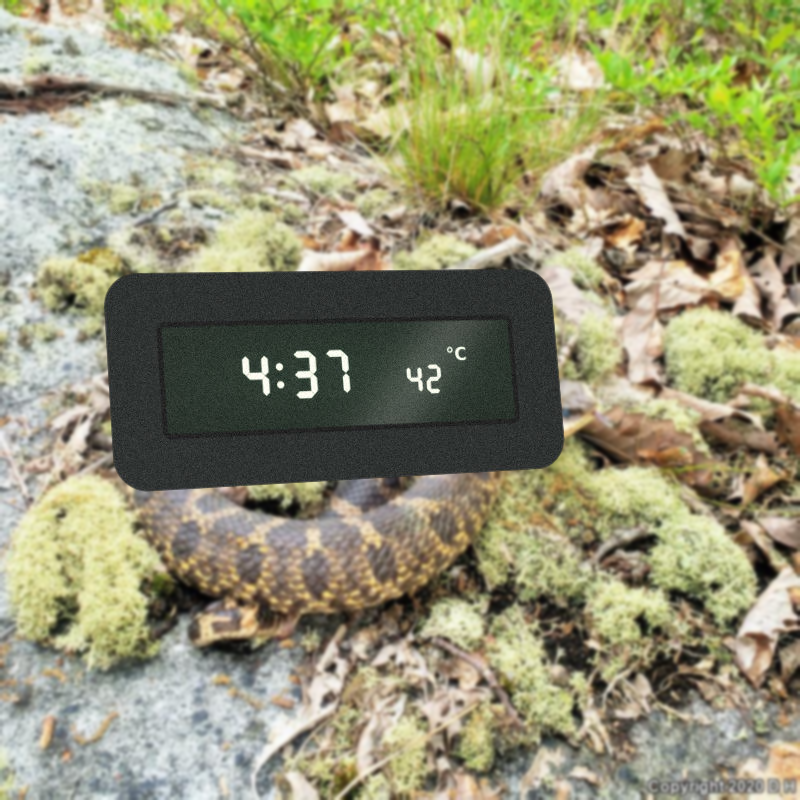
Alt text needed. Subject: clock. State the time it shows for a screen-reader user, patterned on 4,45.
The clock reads 4,37
